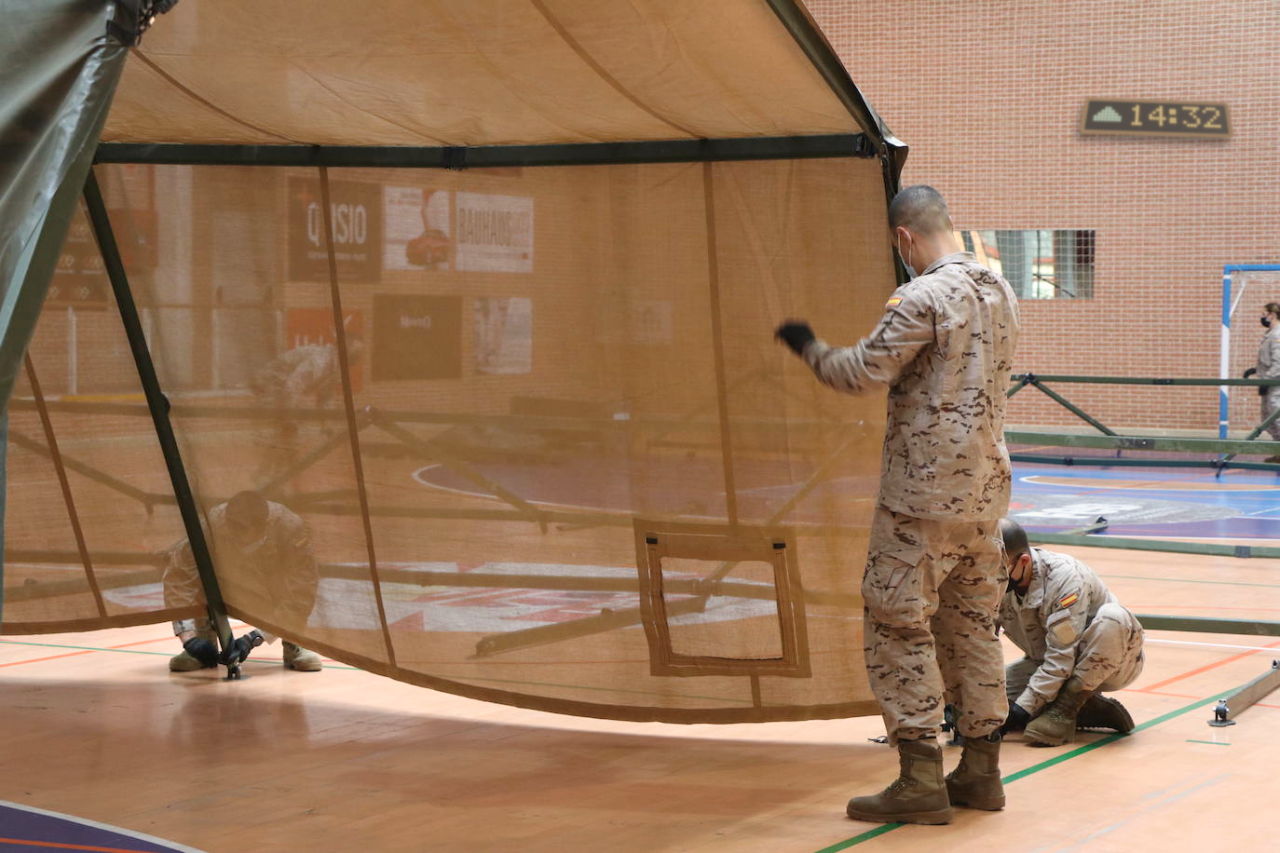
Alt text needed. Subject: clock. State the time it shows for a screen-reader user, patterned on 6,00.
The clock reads 14,32
